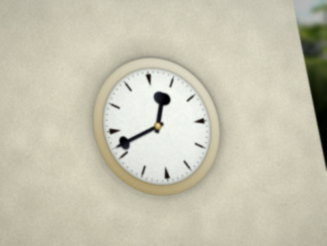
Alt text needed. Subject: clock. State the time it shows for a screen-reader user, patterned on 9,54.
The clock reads 12,42
